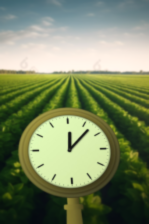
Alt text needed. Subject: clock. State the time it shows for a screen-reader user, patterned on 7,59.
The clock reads 12,07
